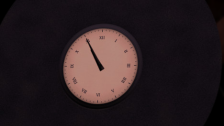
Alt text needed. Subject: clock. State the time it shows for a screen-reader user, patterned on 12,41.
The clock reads 10,55
